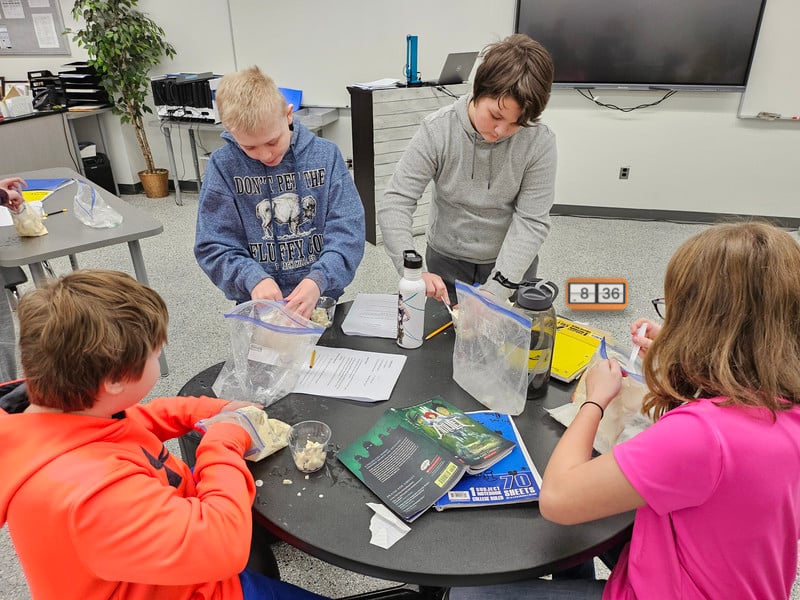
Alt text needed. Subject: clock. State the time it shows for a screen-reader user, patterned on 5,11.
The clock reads 8,36
